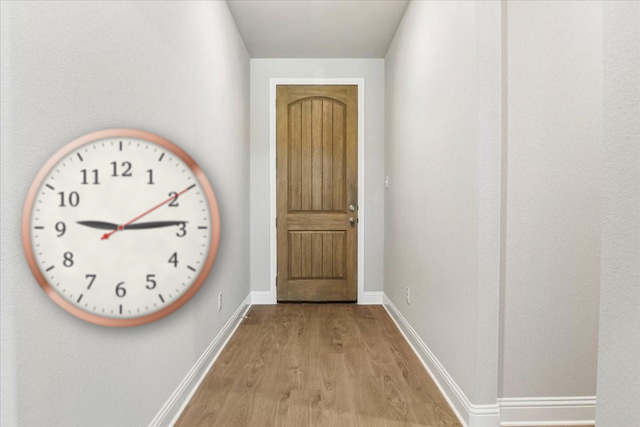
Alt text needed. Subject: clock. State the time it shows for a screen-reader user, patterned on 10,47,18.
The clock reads 9,14,10
